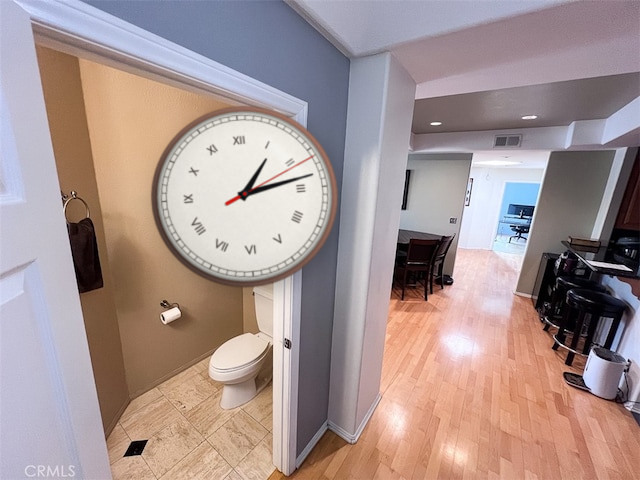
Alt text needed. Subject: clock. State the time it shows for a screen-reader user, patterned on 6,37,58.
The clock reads 1,13,11
